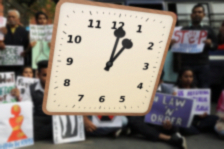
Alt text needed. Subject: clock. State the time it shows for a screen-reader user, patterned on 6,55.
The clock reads 1,01
